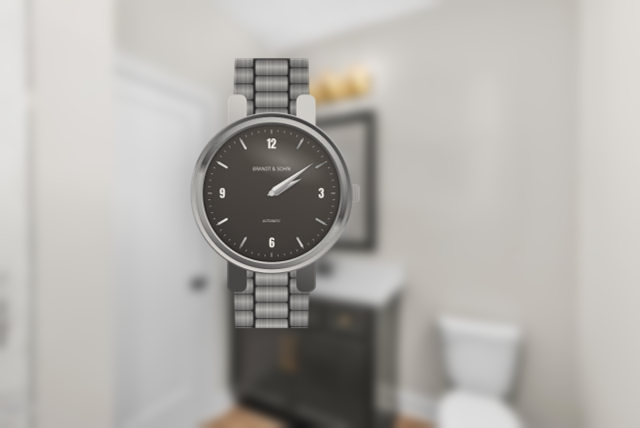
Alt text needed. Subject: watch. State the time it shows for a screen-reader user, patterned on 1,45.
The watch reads 2,09
